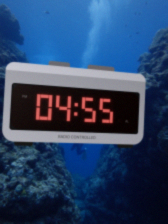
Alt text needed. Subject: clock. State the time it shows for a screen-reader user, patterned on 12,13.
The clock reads 4,55
